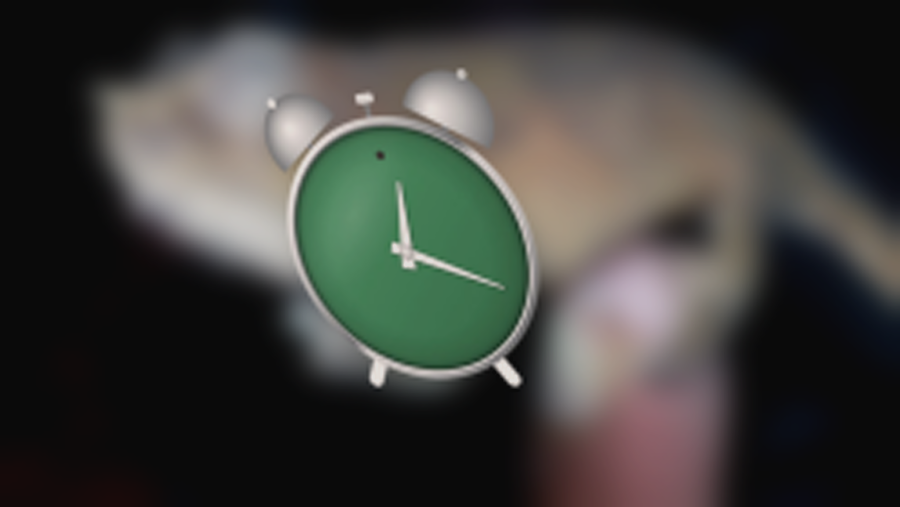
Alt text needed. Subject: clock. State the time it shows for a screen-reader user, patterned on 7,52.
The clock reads 12,19
